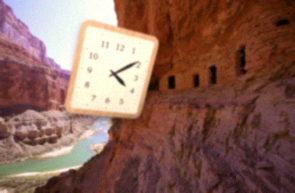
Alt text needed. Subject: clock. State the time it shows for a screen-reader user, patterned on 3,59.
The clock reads 4,09
